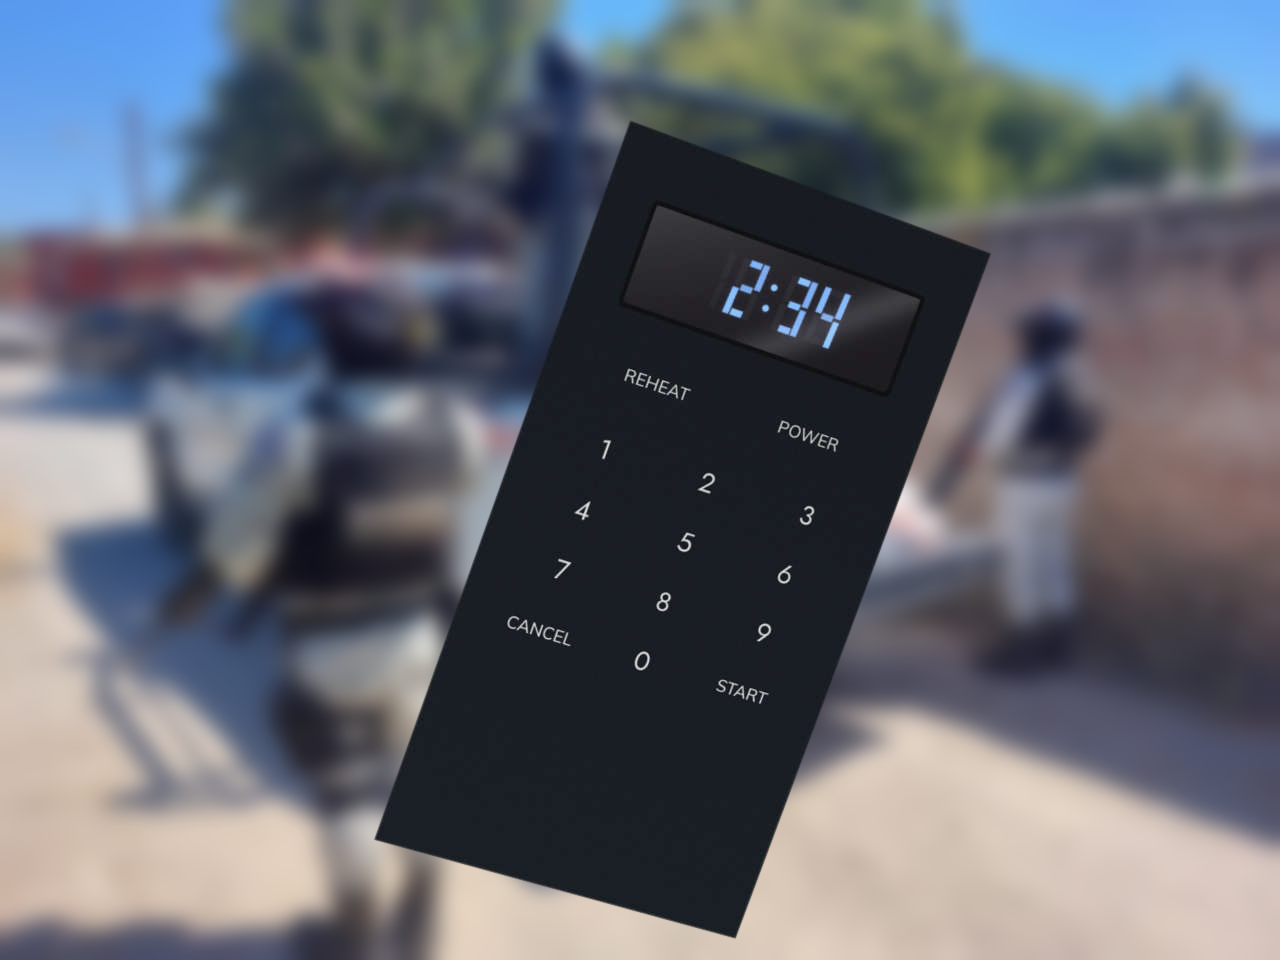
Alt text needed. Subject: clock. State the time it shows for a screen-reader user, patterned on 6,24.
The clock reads 2,34
